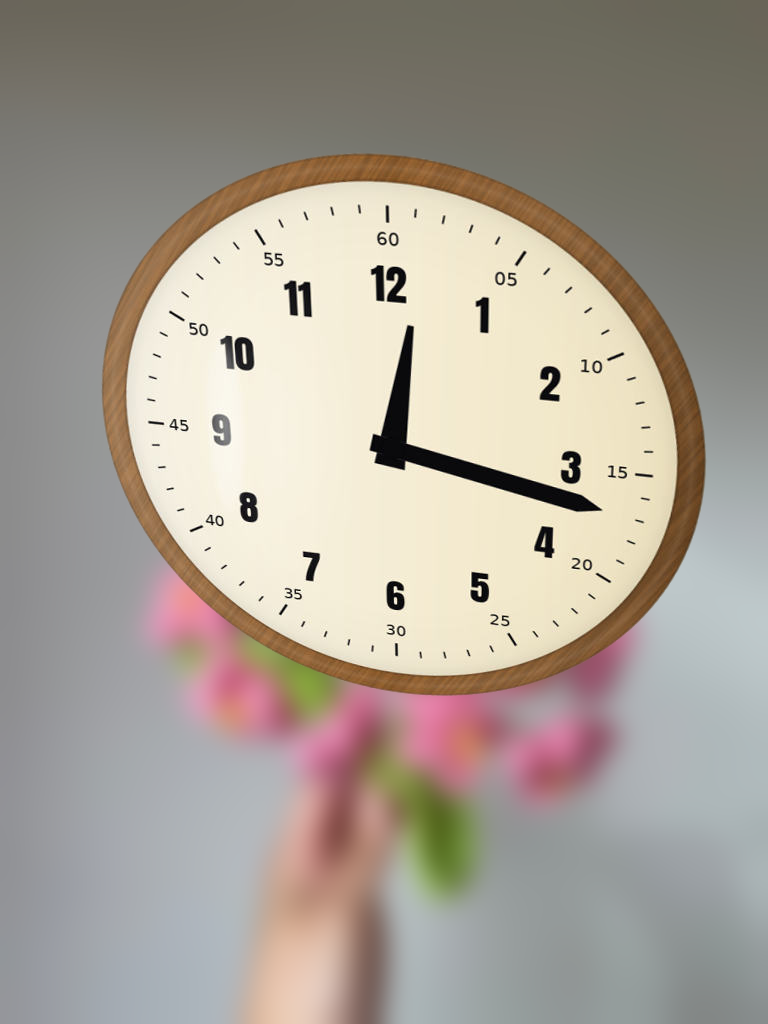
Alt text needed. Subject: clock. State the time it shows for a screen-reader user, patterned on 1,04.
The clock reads 12,17
